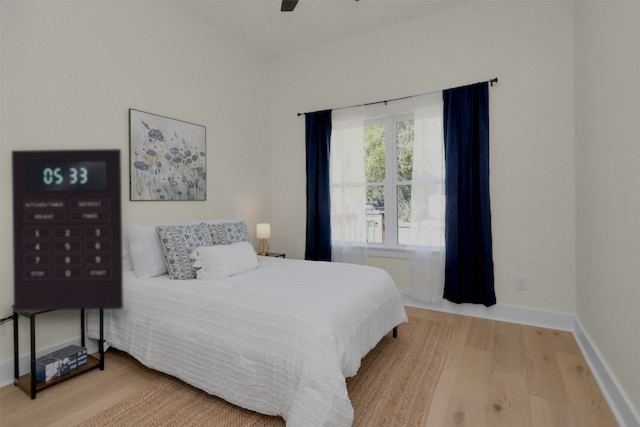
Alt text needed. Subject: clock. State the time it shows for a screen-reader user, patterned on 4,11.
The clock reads 5,33
